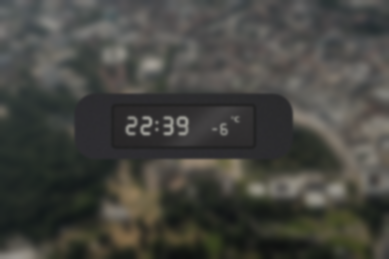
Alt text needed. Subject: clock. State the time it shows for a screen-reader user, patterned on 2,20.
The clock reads 22,39
